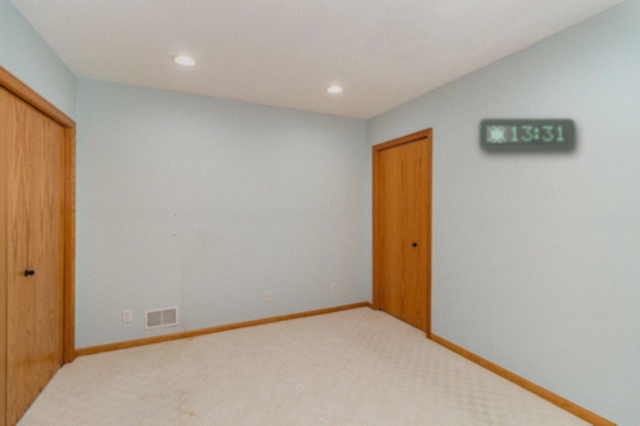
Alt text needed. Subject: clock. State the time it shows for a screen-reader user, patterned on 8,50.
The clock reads 13,31
